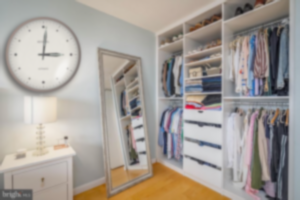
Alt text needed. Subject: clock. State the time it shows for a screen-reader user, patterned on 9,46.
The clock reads 3,01
